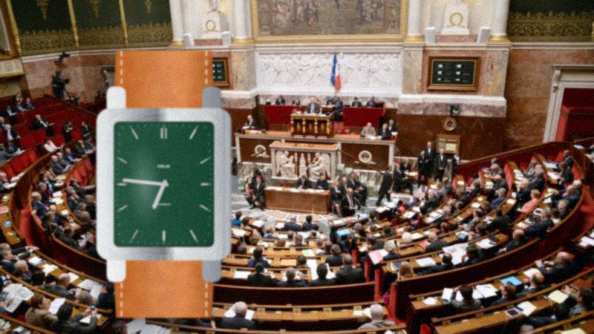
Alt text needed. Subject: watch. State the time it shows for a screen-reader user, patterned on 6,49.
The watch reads 6,46
